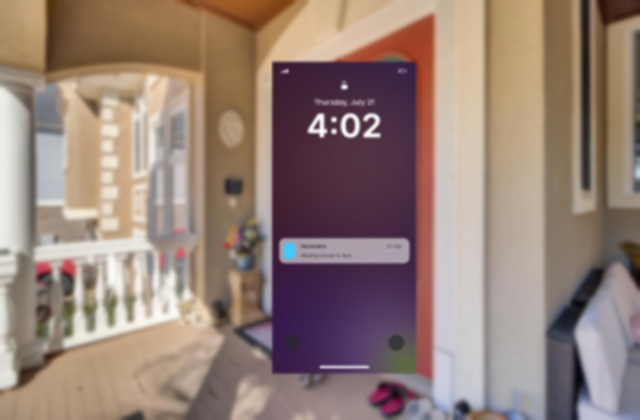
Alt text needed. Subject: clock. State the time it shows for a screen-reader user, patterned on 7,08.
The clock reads 4,02
